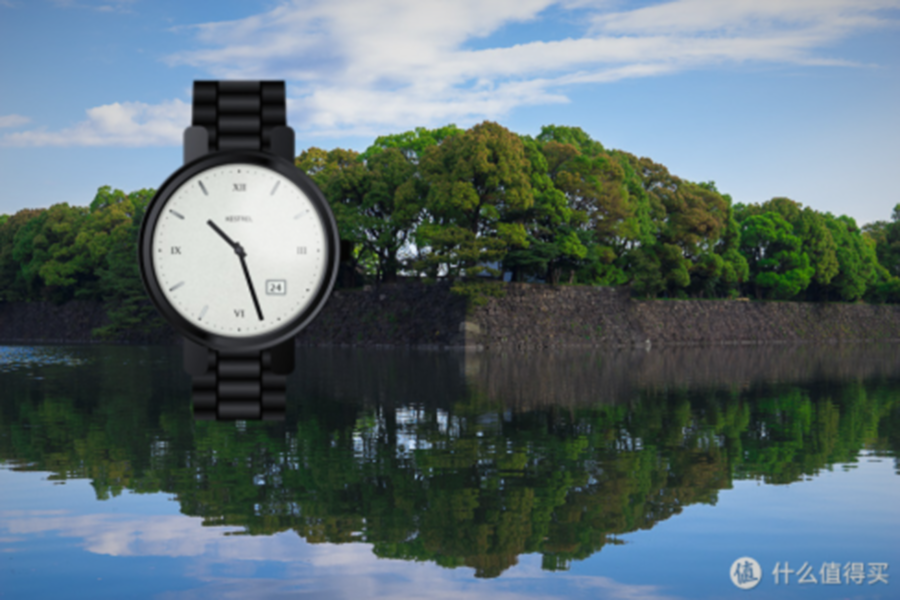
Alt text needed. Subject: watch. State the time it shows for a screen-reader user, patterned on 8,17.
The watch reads 10,27
